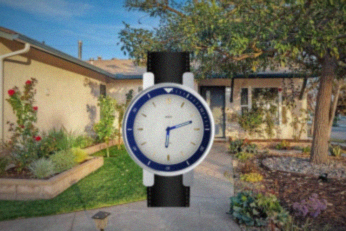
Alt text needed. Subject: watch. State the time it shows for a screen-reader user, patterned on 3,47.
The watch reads 6,12
